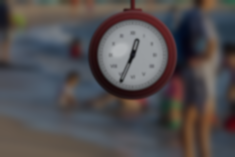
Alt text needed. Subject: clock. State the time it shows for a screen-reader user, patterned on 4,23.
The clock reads 12,34
